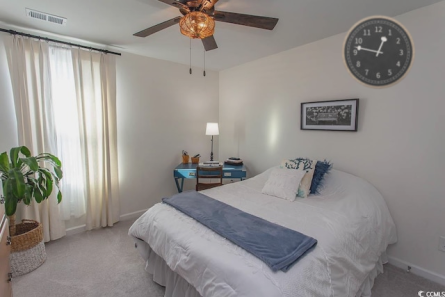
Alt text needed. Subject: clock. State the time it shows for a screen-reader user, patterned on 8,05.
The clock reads 12,47
